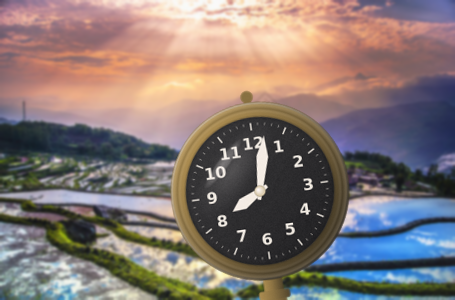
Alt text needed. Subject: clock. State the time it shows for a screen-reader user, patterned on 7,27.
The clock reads 8,02
